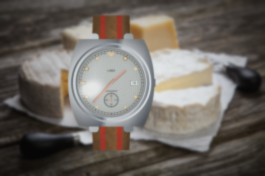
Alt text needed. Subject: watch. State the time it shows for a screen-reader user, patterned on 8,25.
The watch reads 1,37
